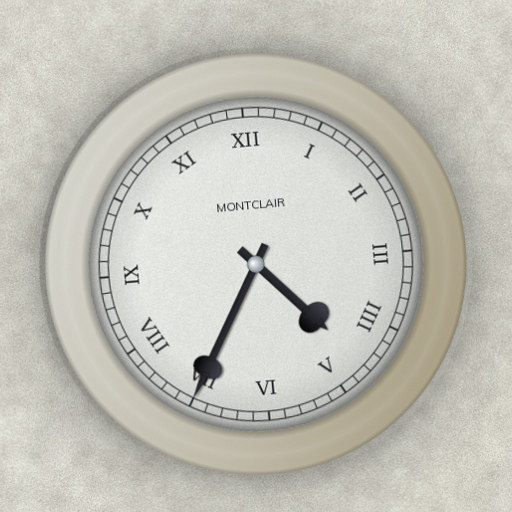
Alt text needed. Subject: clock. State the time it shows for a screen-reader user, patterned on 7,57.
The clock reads 4,35
